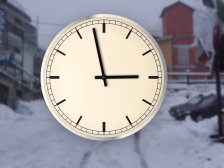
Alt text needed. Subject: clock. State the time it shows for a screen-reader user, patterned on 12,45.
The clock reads 2,58
